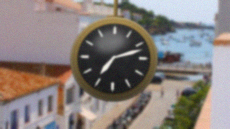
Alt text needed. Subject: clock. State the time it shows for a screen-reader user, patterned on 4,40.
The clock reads 7,12
